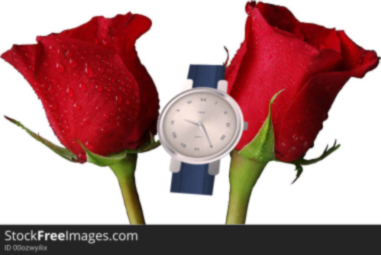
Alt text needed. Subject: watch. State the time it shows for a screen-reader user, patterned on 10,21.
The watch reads 9,25
